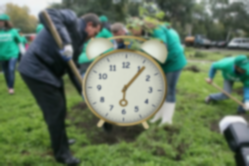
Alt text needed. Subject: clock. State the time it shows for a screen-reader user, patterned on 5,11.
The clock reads 6,06
